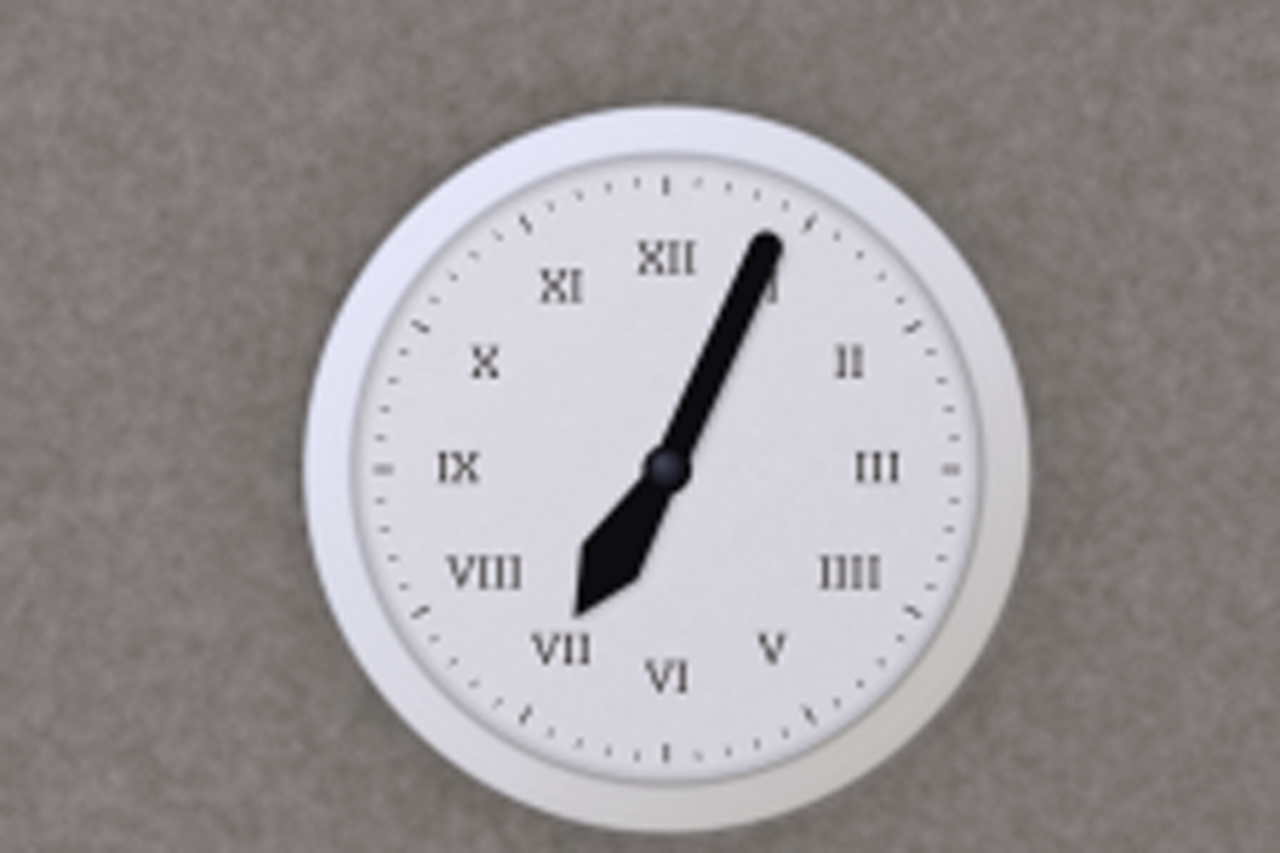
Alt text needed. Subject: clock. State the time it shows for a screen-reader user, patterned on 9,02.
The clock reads 7,04
